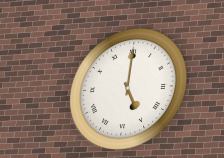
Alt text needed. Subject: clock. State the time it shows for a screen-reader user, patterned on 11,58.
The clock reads 5,00
